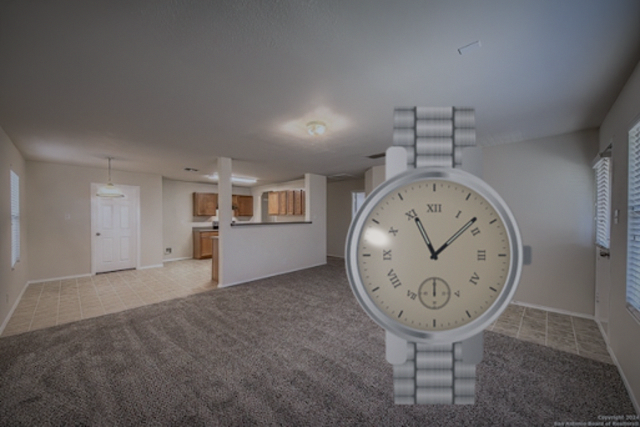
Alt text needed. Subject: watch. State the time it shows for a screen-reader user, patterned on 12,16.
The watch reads 11,08
